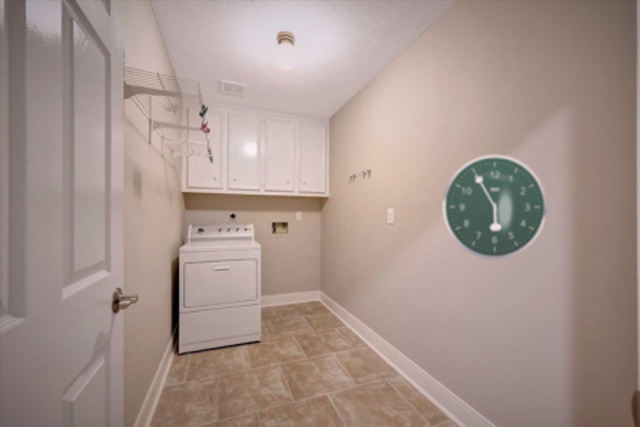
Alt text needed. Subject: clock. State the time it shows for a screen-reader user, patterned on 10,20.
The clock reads 5,55
